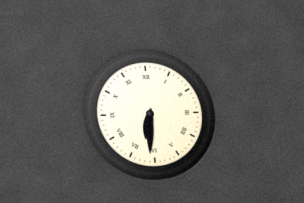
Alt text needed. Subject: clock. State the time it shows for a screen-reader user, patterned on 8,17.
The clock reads 6,31
